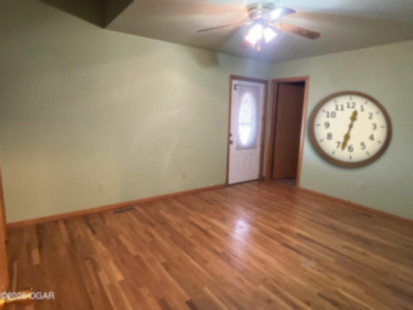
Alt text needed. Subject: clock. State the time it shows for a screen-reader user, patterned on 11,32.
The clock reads 12,33
